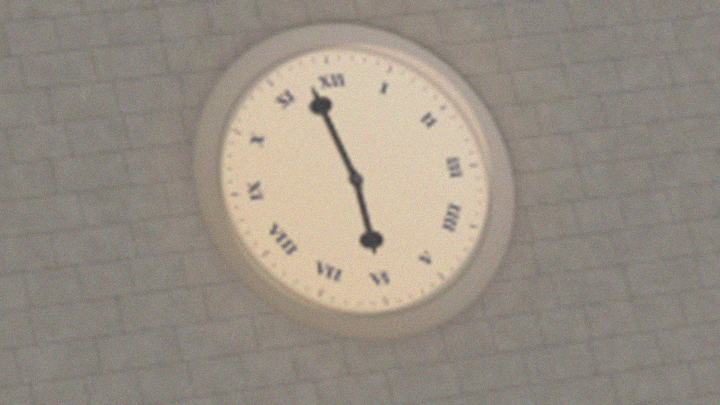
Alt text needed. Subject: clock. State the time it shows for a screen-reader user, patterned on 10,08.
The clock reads 5,58
